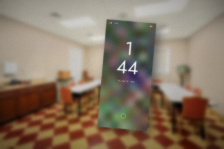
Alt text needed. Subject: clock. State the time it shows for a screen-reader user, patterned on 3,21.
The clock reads 1,44
